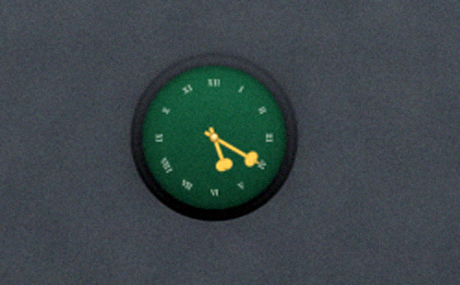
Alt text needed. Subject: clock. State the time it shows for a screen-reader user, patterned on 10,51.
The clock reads 5,20
